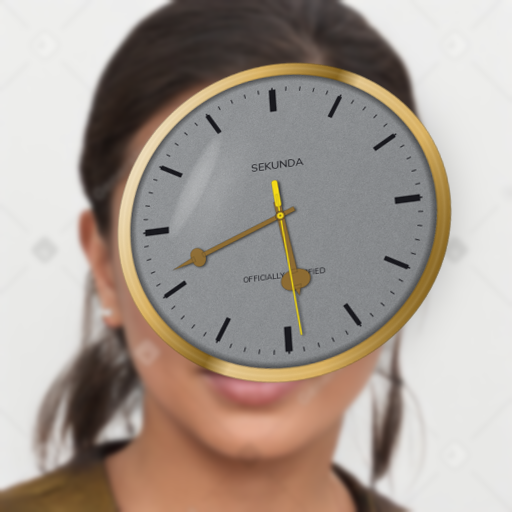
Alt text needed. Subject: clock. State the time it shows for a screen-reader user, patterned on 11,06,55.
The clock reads 5,41,29
